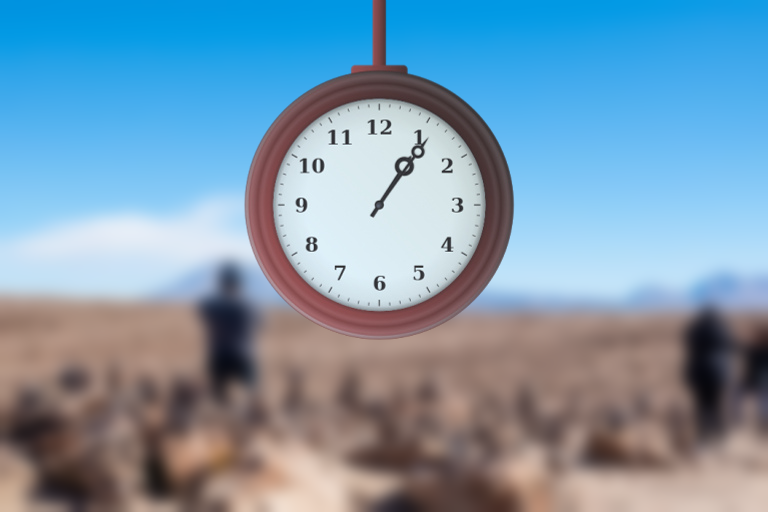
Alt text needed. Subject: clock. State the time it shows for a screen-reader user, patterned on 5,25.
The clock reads 1,06
